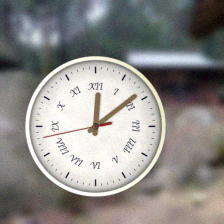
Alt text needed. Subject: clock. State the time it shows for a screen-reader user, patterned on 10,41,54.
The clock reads 12,08,43
